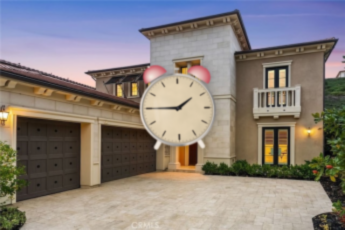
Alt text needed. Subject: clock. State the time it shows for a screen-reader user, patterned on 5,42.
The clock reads 1,45
